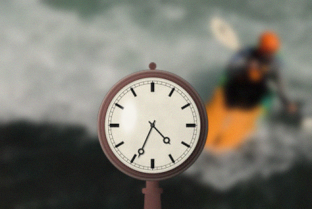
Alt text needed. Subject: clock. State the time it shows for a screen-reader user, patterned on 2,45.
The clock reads 4,34
